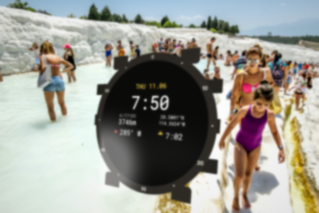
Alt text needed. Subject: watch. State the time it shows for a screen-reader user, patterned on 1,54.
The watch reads 7,50
